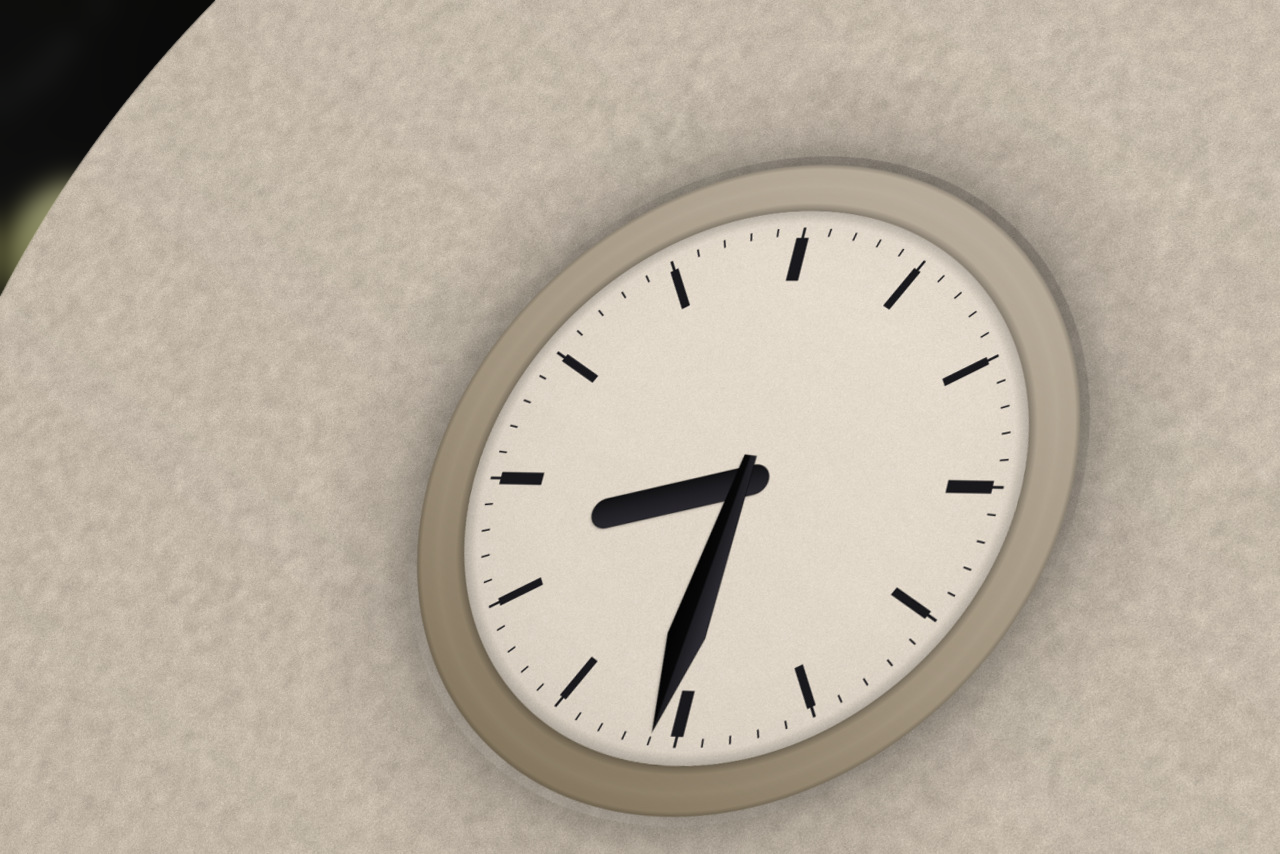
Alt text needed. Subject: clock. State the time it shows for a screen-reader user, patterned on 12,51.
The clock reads 8,31
